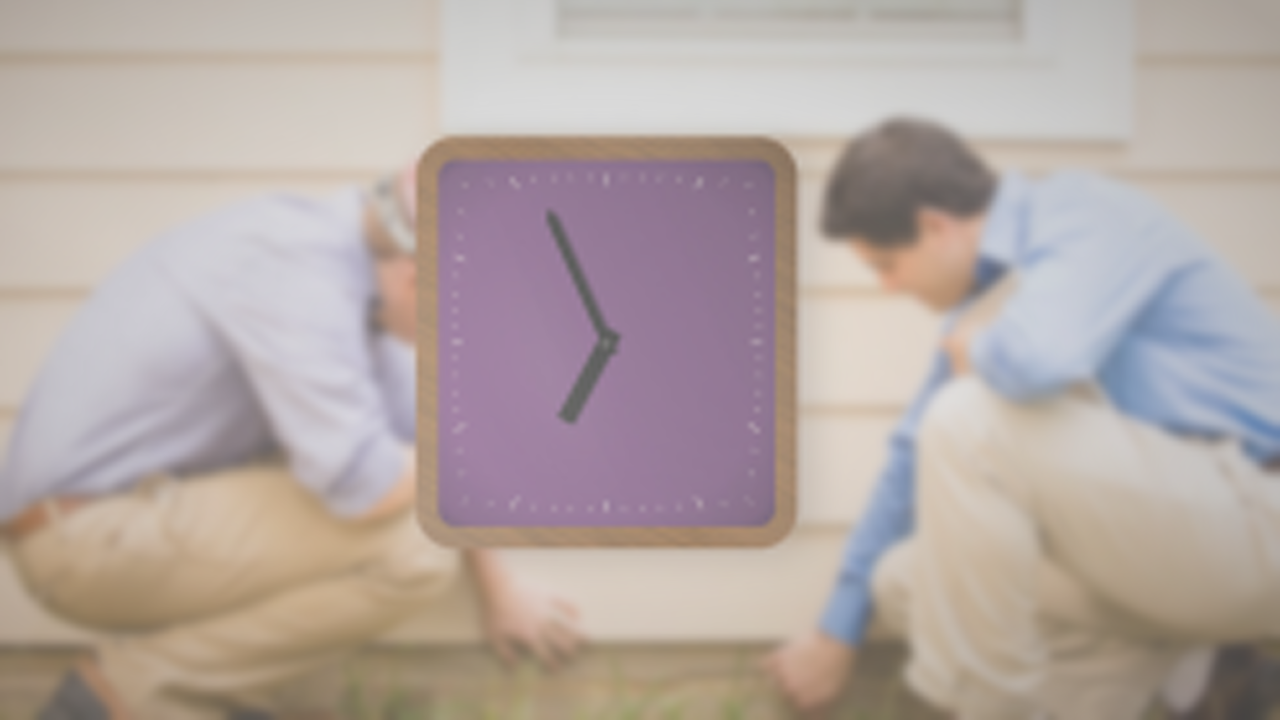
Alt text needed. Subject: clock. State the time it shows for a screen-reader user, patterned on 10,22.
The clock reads 6,56
